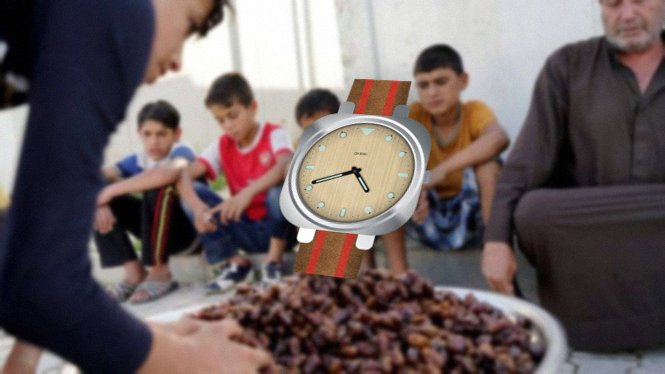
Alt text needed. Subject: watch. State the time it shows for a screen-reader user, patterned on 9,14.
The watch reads 4,41
